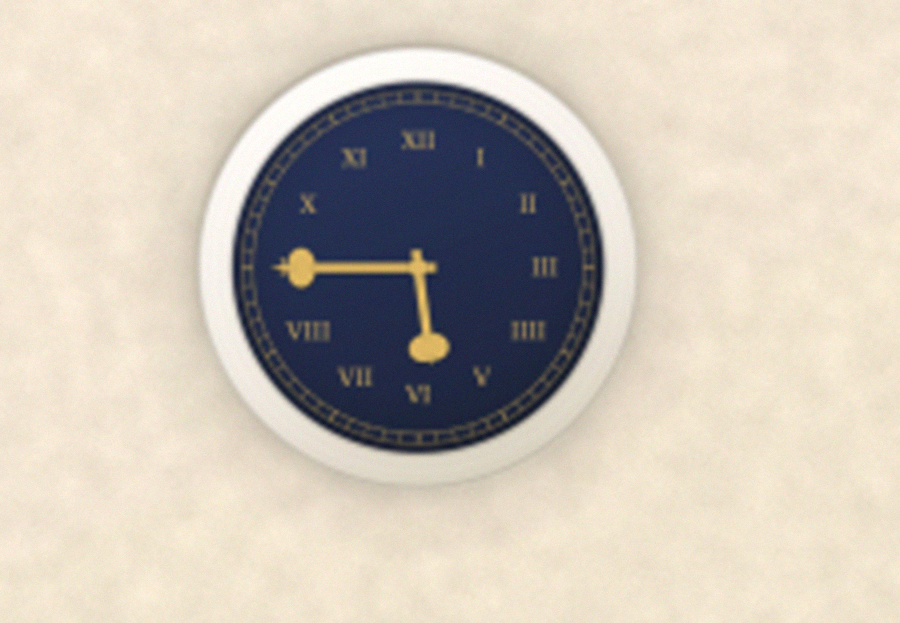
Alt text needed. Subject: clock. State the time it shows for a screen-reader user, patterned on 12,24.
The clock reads 5,45
